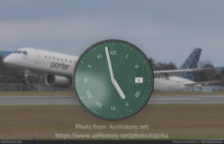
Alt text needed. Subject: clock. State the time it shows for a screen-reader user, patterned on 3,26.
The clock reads 4,58
